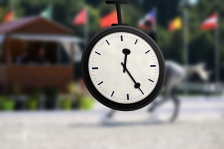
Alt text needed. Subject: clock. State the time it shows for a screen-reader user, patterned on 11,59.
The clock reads 12,25
